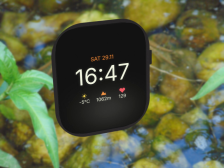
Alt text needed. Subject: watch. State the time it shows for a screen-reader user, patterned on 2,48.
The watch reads 16,47
